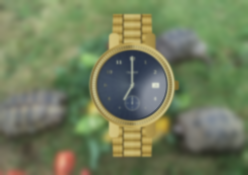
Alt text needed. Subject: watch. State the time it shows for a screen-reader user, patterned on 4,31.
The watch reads 7,00
